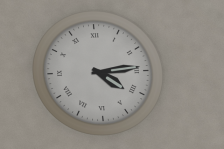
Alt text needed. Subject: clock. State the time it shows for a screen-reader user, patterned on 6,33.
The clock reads 4,14
